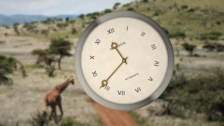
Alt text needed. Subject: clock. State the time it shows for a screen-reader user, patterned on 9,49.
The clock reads 11,41
